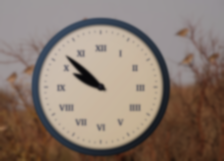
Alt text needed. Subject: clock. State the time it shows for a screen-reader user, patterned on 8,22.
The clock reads 9,52
